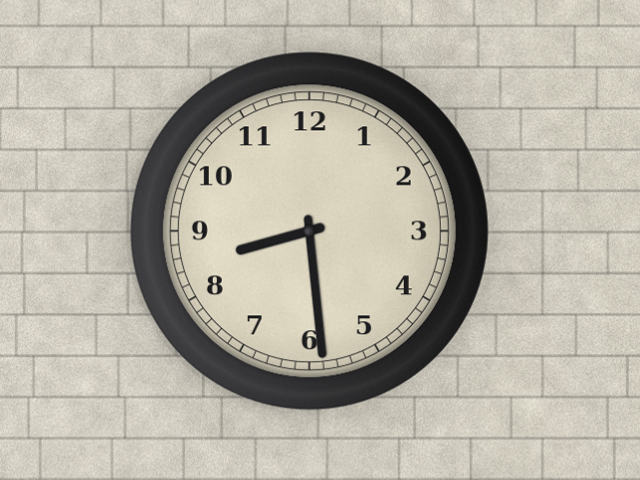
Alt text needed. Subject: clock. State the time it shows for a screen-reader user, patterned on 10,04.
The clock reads 8,29
